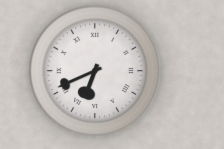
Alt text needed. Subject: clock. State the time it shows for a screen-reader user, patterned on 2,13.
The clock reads 6,41
